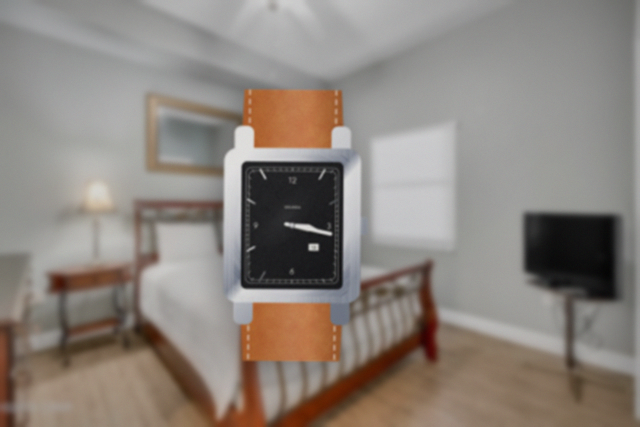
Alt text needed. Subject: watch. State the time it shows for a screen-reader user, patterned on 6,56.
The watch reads 3,17
